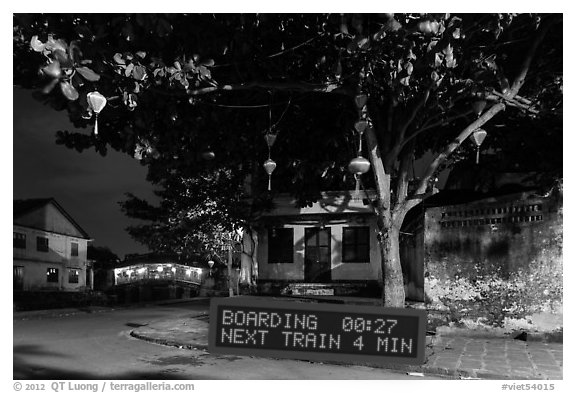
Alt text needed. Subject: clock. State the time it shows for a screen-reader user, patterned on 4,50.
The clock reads 0,27
